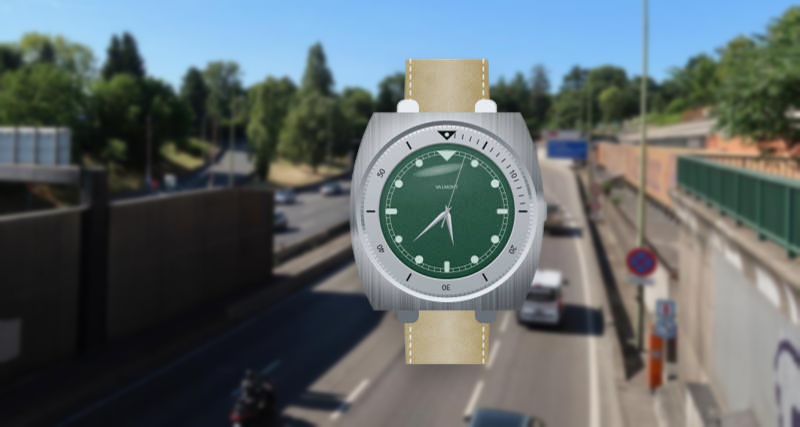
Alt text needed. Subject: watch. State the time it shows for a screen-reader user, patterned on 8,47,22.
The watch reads 5,38,03
